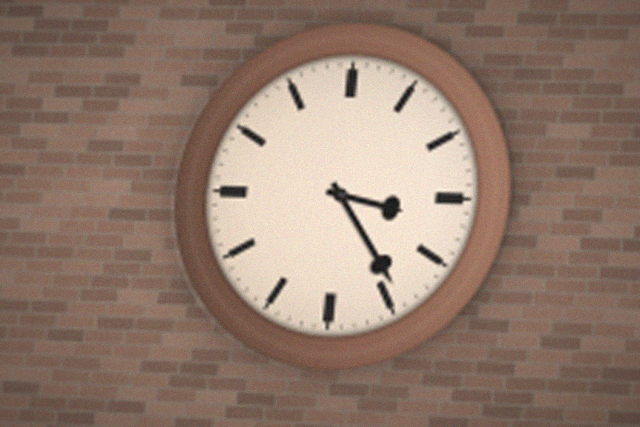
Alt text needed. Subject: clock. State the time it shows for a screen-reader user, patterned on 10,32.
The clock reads 3,24
